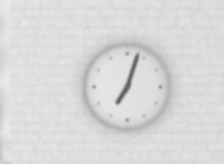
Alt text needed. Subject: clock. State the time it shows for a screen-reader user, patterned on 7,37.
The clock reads 7,03
